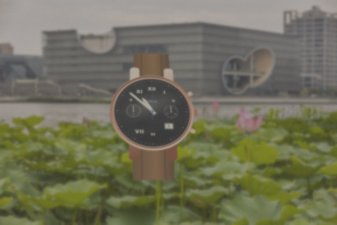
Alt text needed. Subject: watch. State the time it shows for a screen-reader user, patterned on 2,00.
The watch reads 10,52
